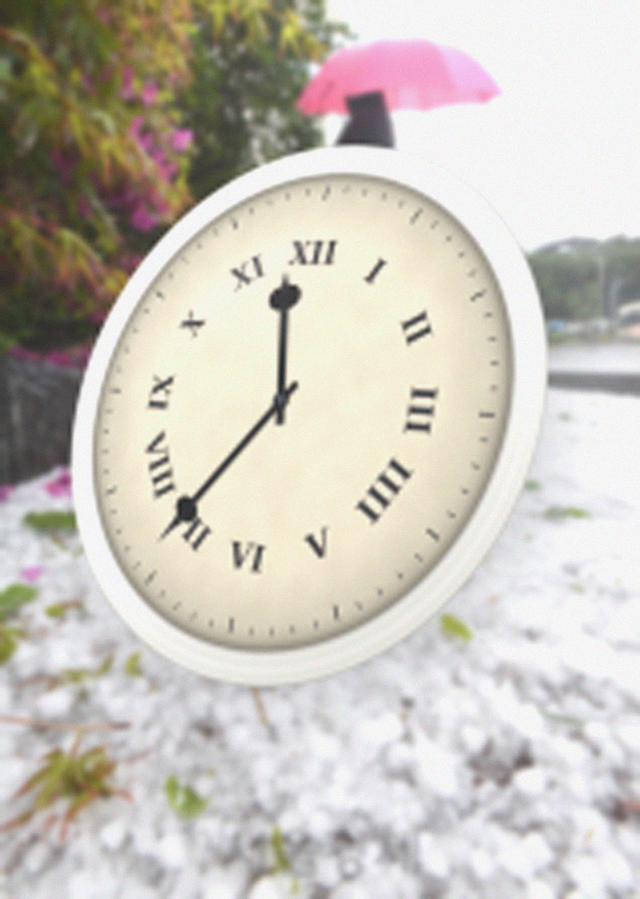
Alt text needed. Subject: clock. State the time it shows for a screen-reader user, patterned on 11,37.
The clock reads 11,36
